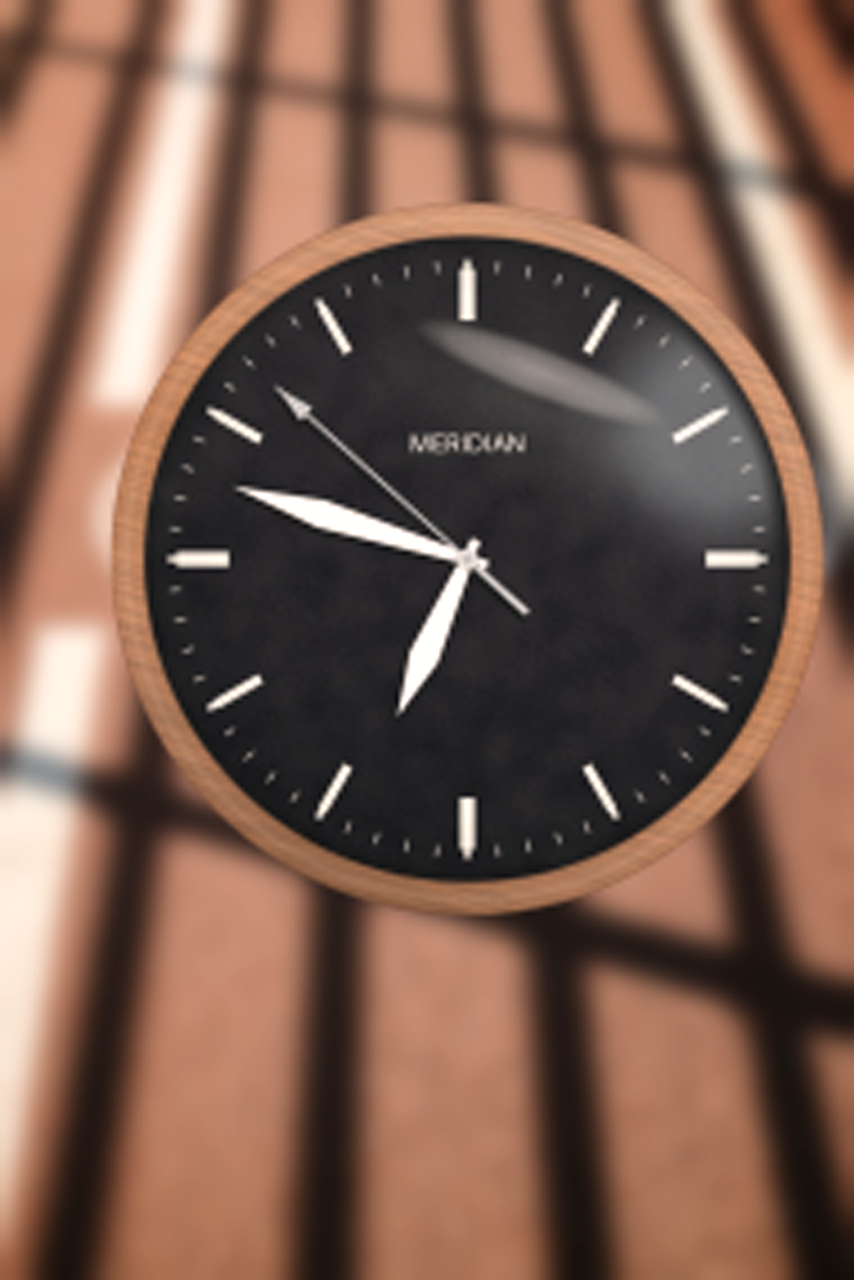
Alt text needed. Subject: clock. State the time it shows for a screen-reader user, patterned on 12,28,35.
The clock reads 6,47,52
